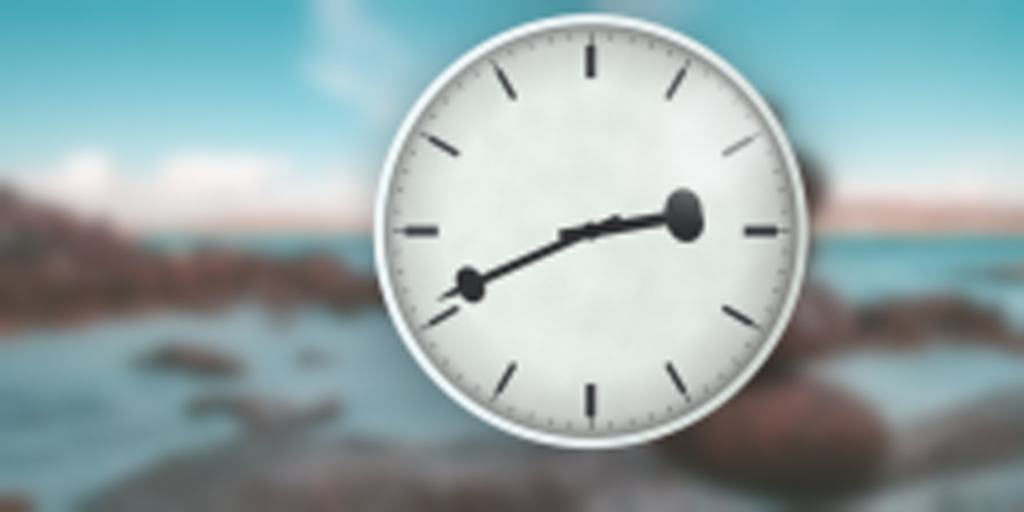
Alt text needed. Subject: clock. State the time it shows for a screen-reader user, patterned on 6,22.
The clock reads 2,41
